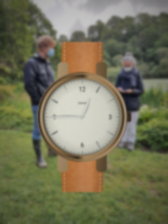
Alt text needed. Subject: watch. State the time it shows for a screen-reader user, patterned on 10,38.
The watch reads 12,45
